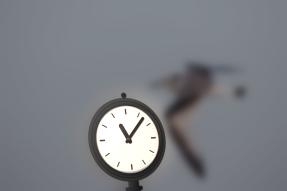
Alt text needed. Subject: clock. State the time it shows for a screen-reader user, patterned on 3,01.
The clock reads 11,07
